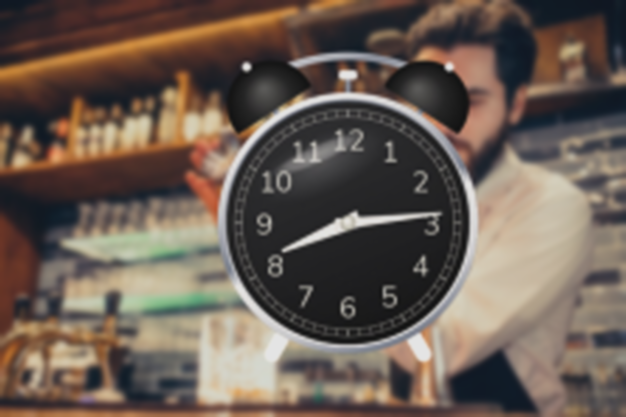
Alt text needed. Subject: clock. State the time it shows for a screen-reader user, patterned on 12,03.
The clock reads 8,14
